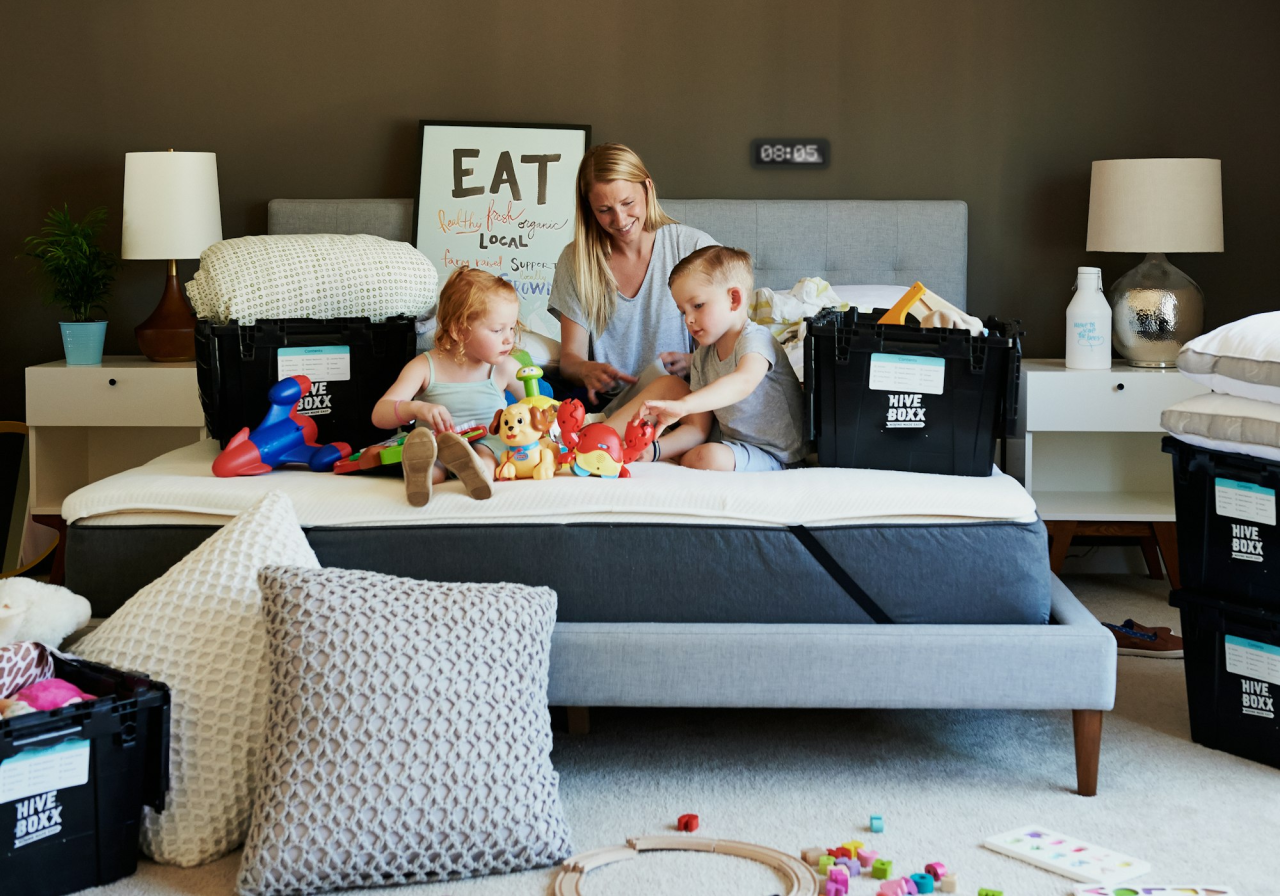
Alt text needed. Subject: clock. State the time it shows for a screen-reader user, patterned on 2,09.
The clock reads 8,05
